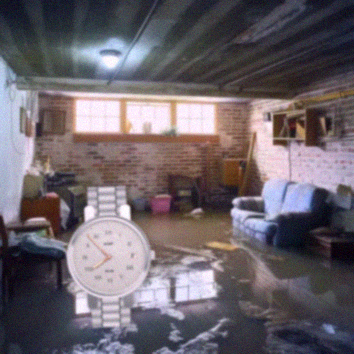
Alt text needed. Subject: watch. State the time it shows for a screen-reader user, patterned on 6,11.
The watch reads 7,53
